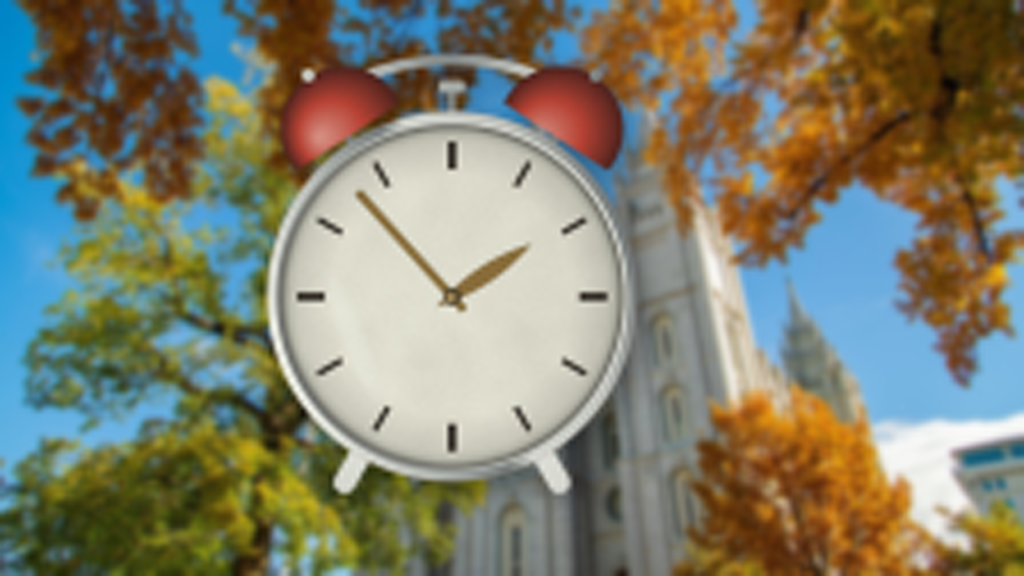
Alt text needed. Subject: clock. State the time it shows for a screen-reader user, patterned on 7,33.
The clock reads 1,53
